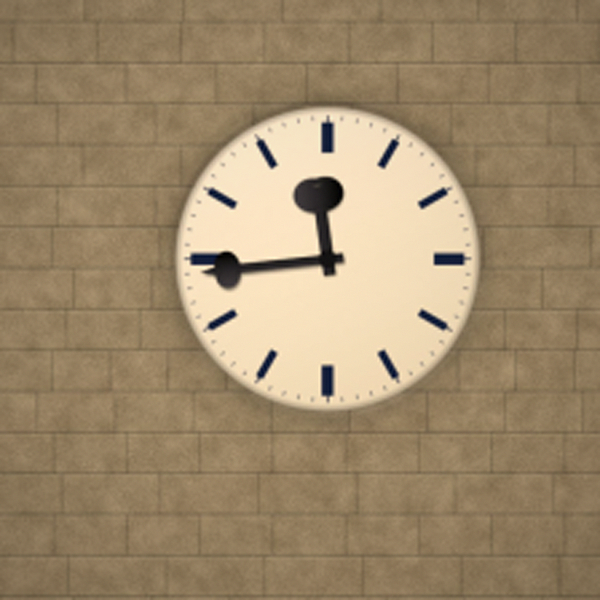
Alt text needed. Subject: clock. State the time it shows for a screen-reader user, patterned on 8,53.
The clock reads 11,44
